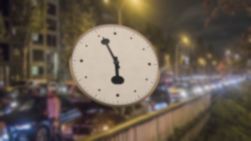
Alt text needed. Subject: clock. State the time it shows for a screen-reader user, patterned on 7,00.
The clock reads 5,56
